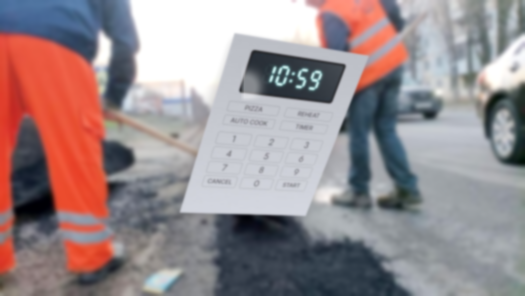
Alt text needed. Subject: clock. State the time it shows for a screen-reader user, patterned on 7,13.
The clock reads 10,59
